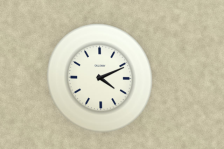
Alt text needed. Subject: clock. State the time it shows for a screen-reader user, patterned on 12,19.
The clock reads 4,11
